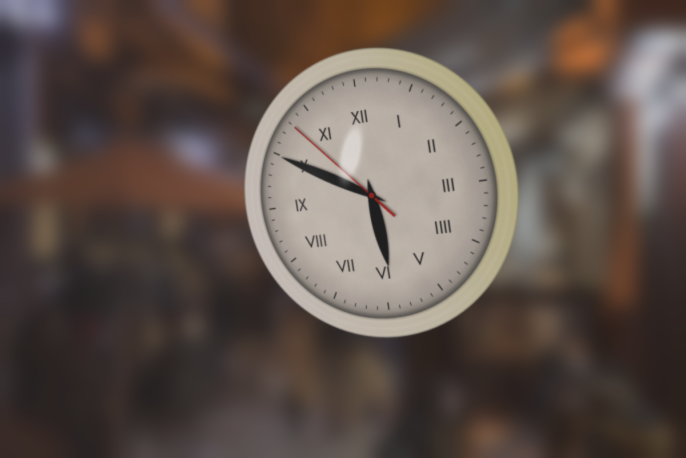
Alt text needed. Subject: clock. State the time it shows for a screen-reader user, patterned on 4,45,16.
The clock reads 5,49,53
